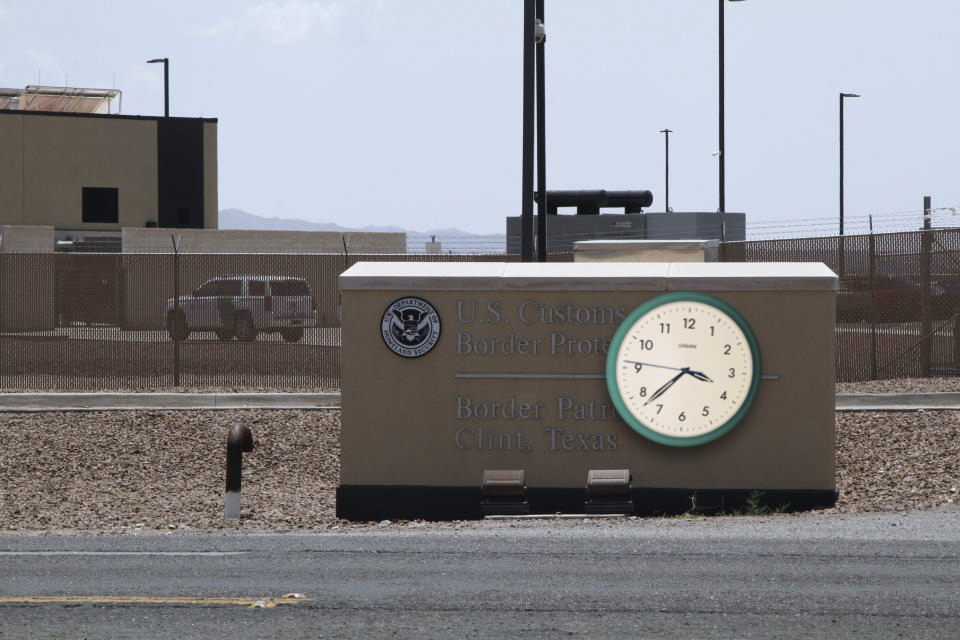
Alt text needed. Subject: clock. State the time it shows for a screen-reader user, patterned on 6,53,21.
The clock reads 3,37,46
